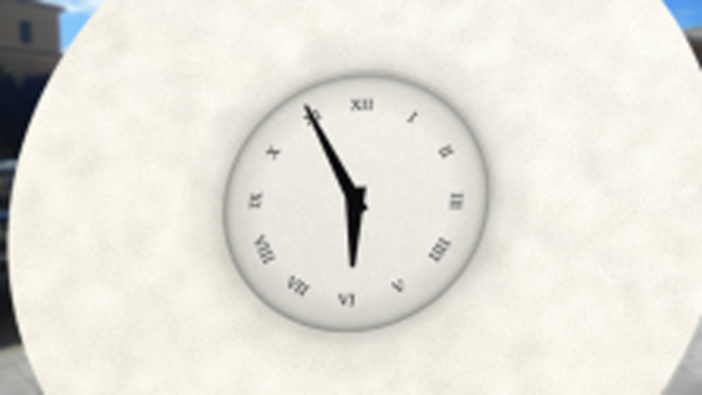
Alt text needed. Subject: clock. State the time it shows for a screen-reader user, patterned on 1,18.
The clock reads 5,55
